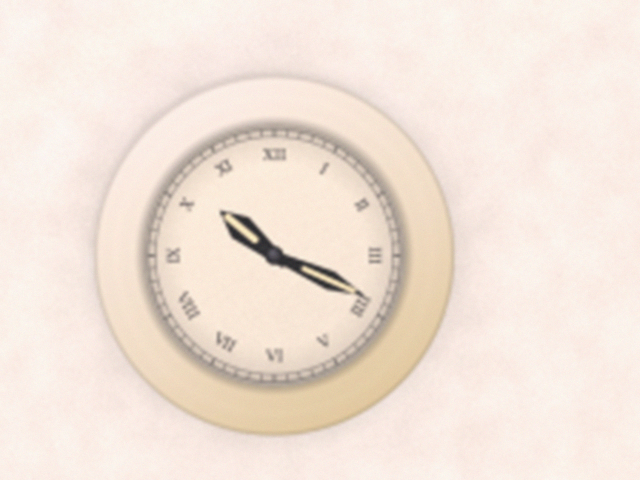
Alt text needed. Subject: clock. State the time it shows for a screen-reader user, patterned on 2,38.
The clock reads 10,19
